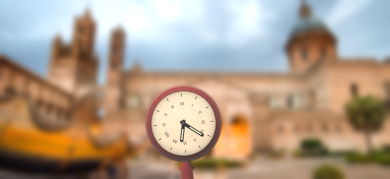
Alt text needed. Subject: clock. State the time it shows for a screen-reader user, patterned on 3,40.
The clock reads 6,21
